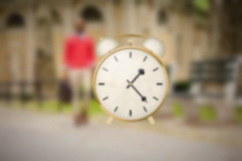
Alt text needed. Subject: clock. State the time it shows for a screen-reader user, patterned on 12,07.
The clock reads 1,23
